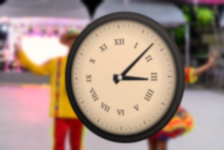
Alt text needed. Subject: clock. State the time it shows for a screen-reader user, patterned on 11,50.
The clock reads 3,08
